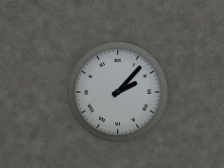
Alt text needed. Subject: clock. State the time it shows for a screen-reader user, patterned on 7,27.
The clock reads 2,07
